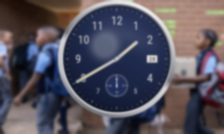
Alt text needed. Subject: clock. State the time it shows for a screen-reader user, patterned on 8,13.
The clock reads 1,40
